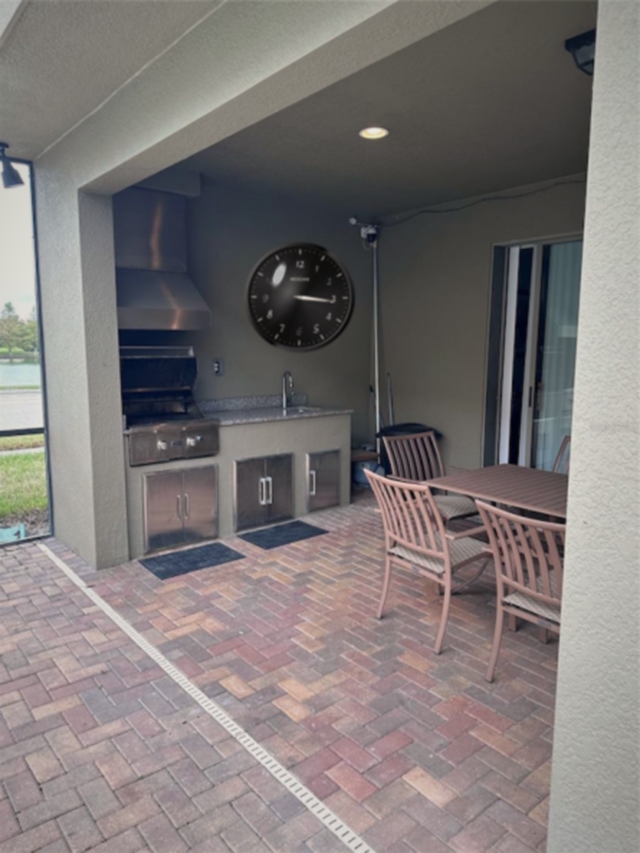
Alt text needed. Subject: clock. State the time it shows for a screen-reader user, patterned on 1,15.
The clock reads 3,16
